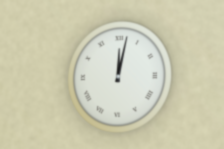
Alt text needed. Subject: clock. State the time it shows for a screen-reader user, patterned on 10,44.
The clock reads 12,02
